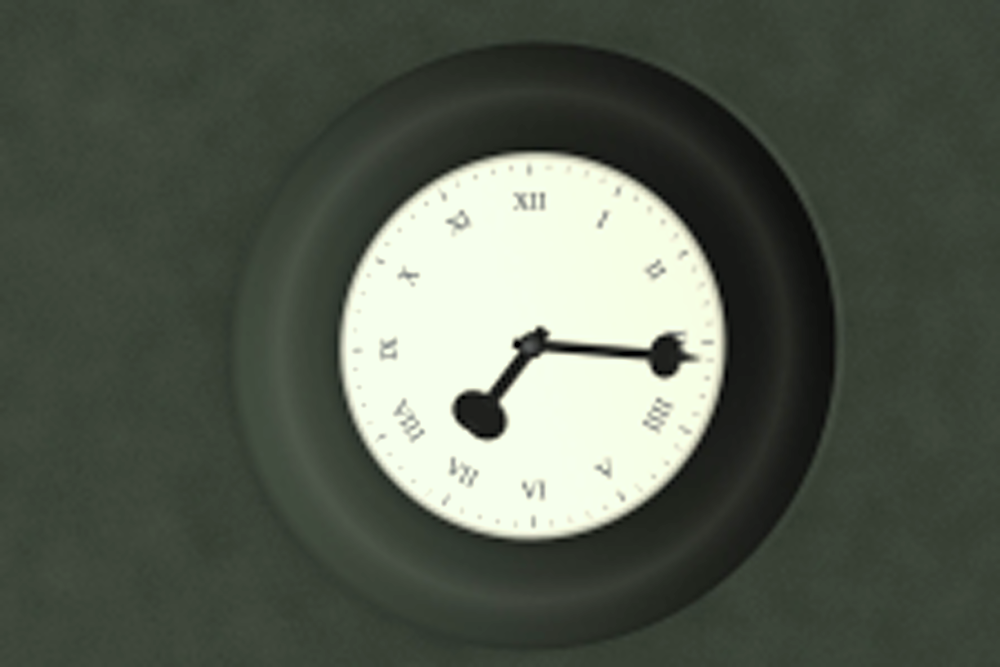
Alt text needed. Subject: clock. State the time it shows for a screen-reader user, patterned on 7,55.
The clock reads 7,16
